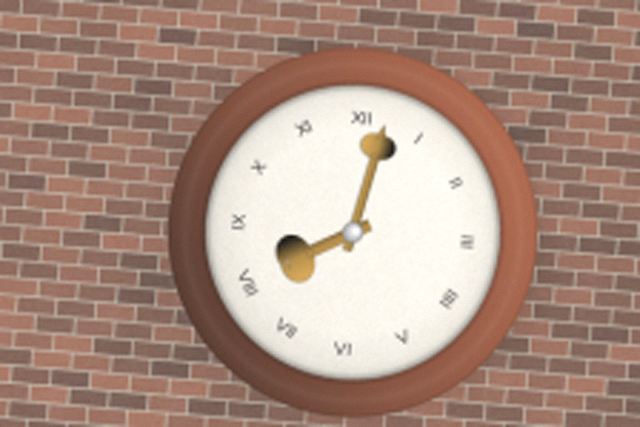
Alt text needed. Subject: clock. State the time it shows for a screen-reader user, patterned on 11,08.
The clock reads 8,02
